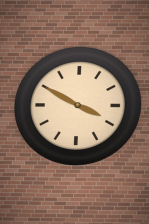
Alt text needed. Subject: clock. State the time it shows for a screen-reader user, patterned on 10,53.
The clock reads 3,50
